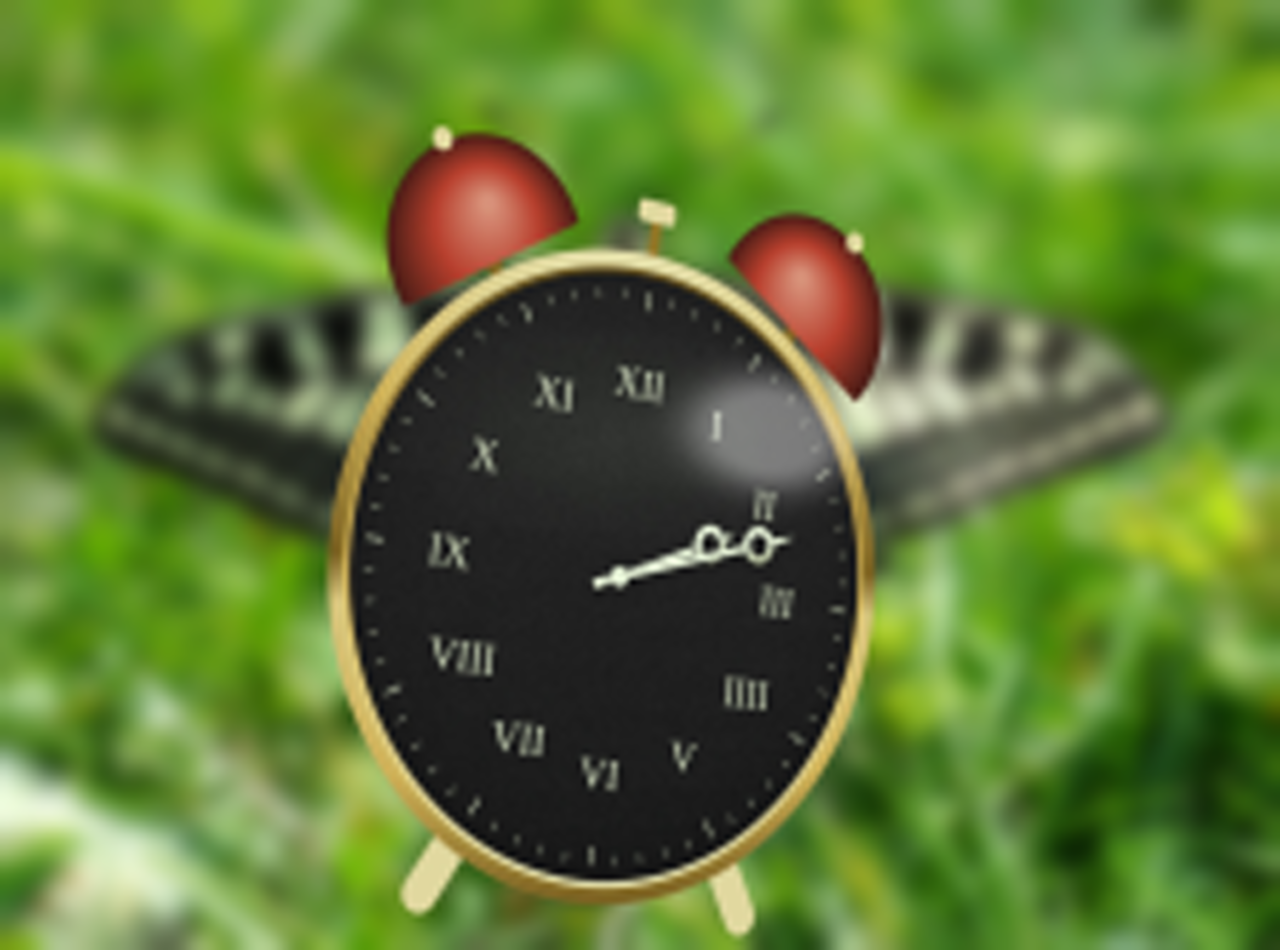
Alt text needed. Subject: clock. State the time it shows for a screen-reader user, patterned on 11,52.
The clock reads 2,12
